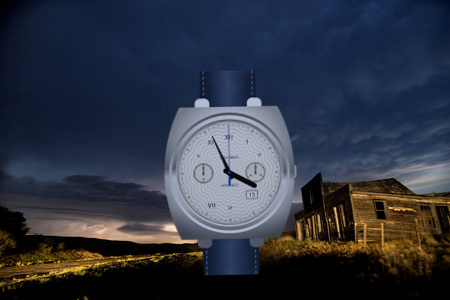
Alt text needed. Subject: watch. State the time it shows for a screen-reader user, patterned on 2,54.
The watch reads 3,56
